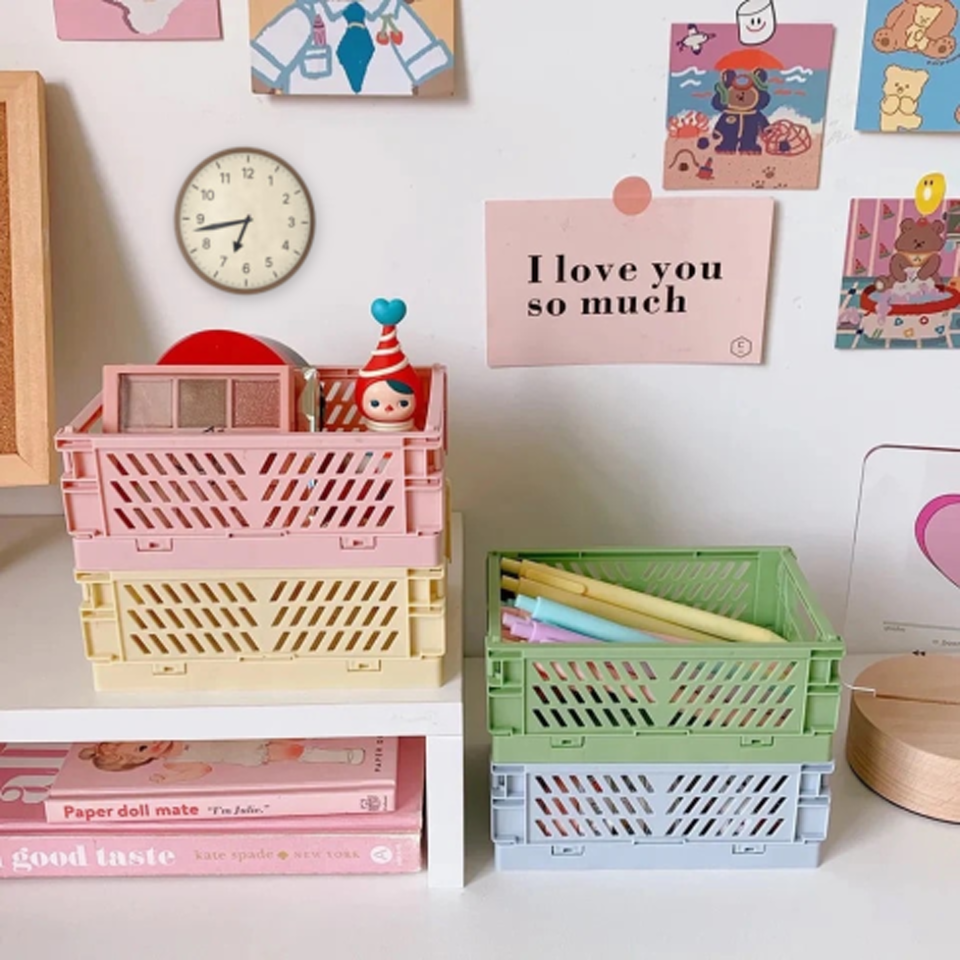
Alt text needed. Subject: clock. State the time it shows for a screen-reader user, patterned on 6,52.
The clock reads 6,43
